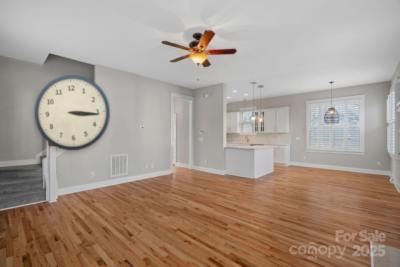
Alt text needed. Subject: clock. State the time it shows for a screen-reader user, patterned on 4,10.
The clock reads 3,16
